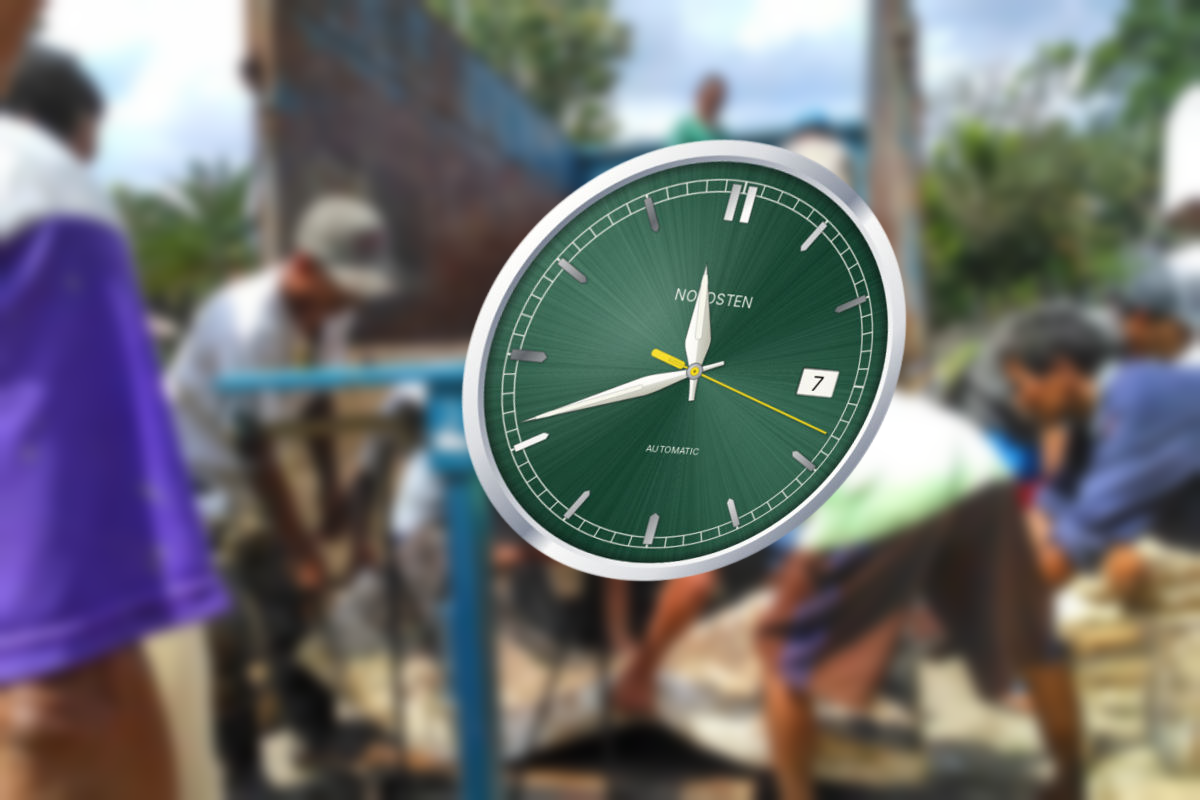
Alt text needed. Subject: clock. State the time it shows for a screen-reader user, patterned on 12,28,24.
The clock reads 11,41,18
